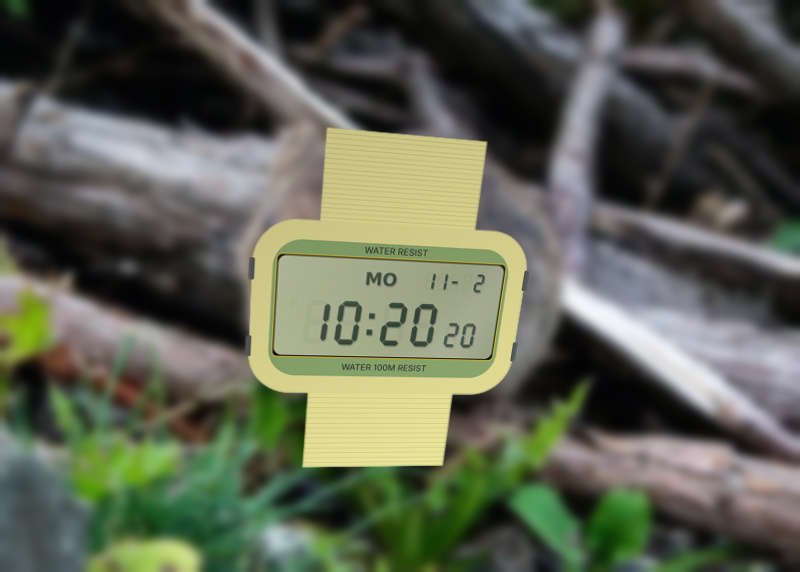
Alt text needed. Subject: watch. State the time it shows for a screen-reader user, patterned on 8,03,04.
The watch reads 10,20,20
